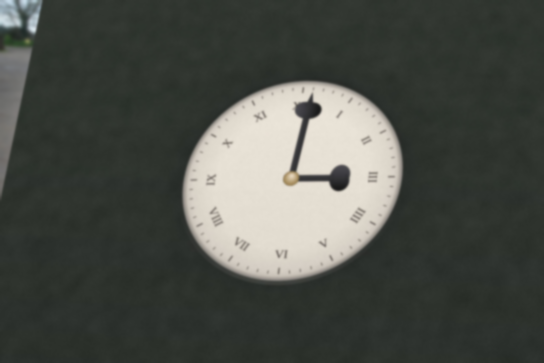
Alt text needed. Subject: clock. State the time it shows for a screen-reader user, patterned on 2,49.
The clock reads 3,01
